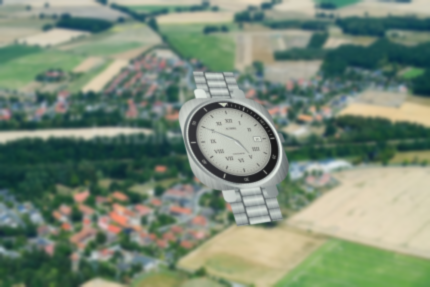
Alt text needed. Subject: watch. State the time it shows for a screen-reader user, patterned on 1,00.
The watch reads 4,50
